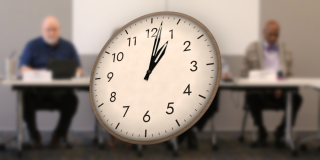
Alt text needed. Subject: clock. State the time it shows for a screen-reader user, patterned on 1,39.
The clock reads 1,02
